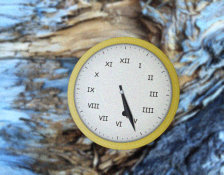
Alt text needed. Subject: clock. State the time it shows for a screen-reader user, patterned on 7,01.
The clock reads 5,26
